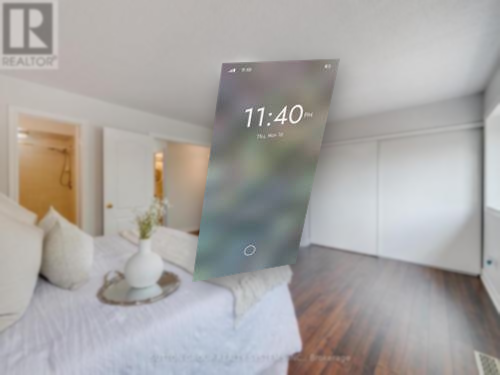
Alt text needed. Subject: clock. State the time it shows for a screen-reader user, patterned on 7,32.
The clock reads 11,40
